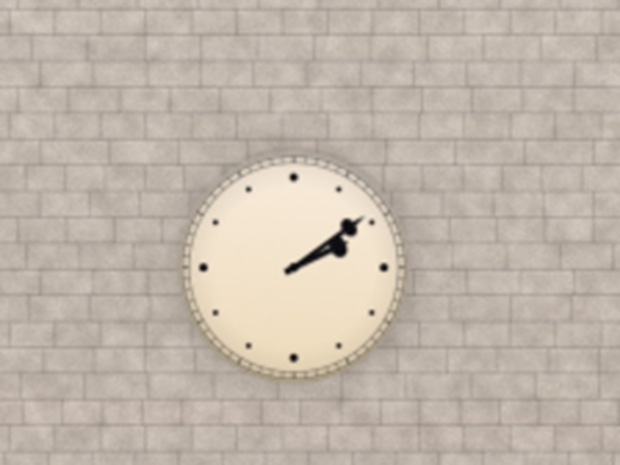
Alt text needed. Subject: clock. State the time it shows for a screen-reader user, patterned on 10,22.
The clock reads 2,09
